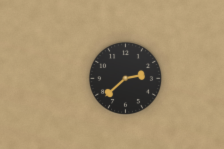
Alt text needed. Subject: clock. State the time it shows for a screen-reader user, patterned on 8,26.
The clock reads 2,38
